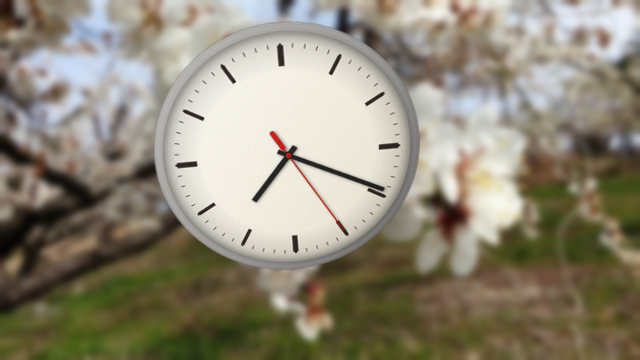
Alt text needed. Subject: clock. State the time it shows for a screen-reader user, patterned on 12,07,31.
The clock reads 7,19,25
